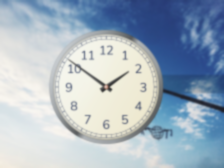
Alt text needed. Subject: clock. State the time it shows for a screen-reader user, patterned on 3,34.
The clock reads 1,51
